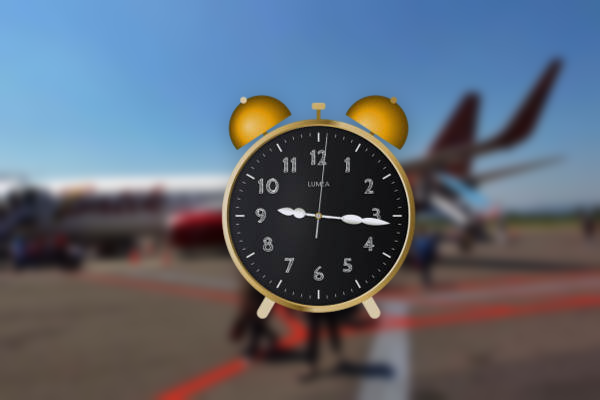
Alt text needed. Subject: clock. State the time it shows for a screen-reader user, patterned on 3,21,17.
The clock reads 9,16,01
